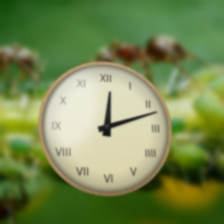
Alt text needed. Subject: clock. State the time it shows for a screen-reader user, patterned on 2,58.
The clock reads 12,12
